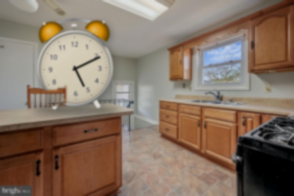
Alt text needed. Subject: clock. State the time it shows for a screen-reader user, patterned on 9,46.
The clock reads 5,11
